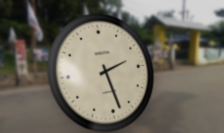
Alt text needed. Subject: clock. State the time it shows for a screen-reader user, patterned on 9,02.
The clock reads 2,28
